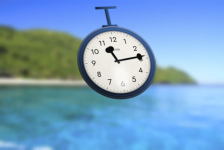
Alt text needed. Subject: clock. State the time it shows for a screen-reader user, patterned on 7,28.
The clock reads 11,14
